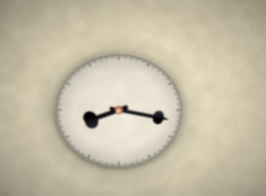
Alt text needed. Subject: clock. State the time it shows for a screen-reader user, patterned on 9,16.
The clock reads 8,17
